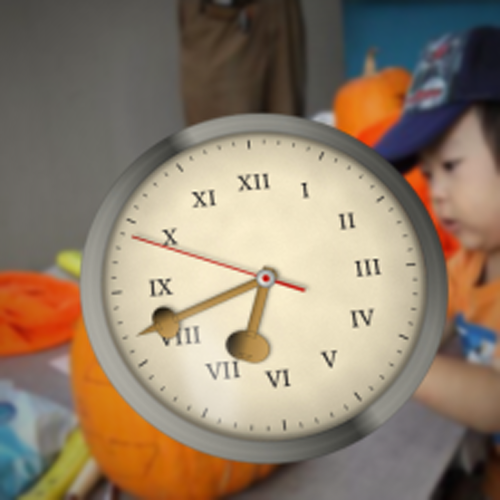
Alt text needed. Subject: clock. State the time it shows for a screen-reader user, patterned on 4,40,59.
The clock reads 6,41,49
